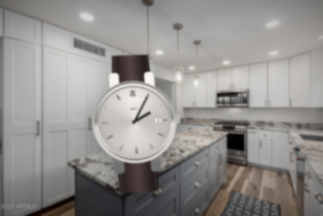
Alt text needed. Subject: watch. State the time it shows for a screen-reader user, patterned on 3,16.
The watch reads 2,05
